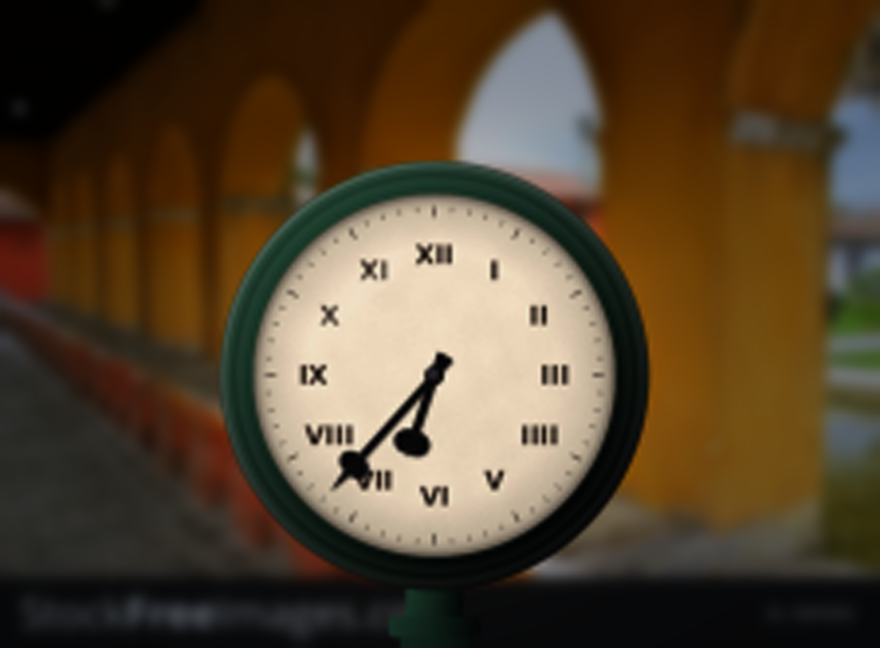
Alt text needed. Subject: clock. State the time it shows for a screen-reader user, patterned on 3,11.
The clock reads 6,37
